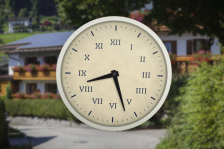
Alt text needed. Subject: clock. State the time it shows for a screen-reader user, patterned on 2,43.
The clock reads 8,27
